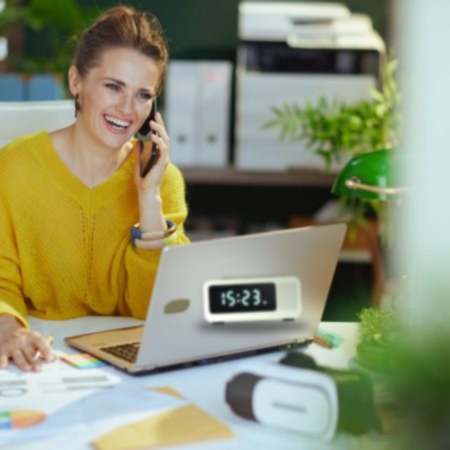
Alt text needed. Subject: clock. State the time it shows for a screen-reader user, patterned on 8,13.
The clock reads 15,23
